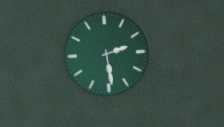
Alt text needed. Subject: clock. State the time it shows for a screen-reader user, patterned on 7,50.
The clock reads 2,29
